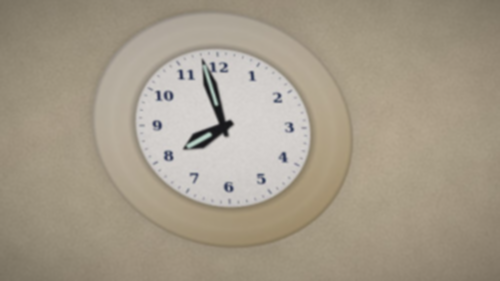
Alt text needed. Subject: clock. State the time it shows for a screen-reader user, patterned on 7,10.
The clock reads 7,58
